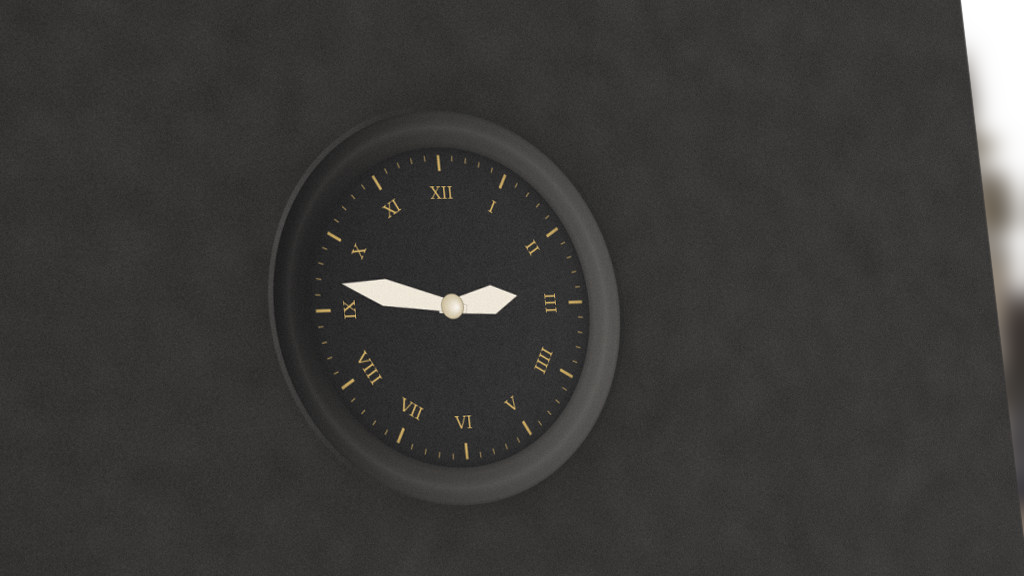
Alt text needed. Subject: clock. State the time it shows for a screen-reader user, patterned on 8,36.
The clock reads 2,47
